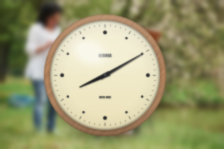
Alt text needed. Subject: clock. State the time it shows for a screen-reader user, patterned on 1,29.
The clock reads 8,10
